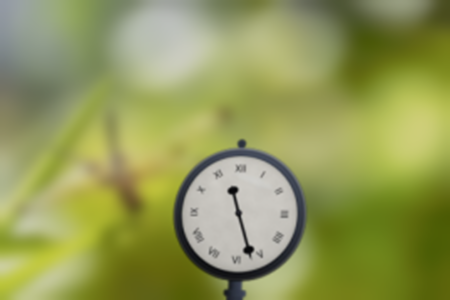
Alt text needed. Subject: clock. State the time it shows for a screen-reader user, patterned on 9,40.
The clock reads 11,27
